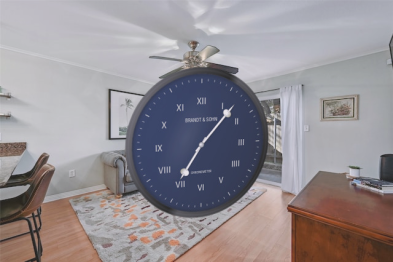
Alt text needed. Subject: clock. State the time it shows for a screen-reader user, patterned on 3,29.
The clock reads 7,07
